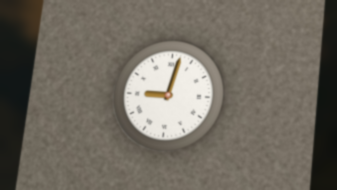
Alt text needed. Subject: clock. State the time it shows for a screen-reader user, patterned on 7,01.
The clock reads 9,02
